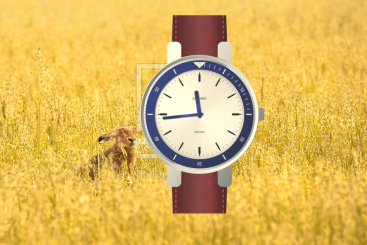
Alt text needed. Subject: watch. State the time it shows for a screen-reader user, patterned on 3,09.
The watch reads 11,44
